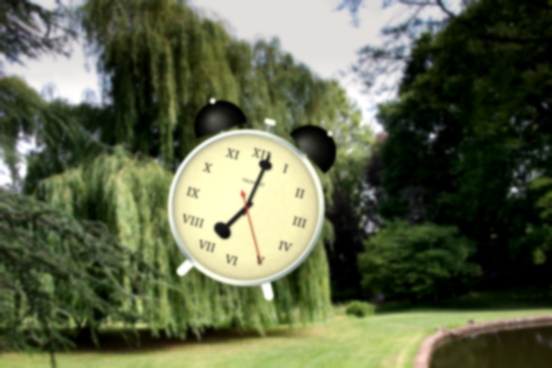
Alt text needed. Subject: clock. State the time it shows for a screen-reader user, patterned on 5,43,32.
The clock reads 7,01,25
